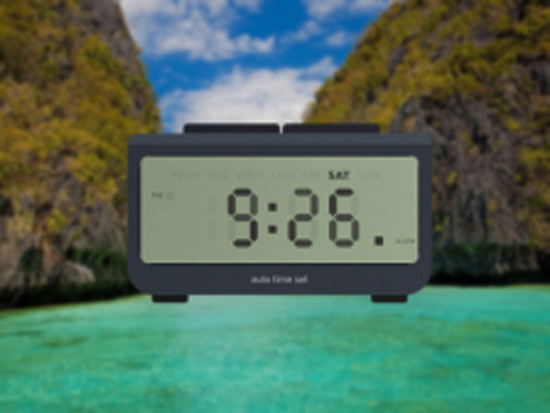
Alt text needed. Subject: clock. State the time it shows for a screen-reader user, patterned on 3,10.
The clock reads 9,26
